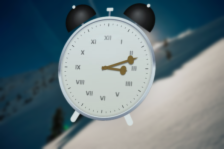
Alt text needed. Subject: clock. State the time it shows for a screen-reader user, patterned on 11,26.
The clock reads 3,12
